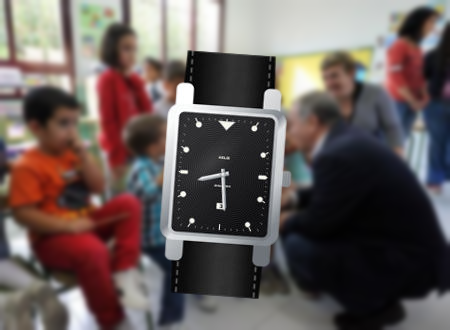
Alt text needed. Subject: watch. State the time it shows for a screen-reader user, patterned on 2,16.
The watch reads 8,29
